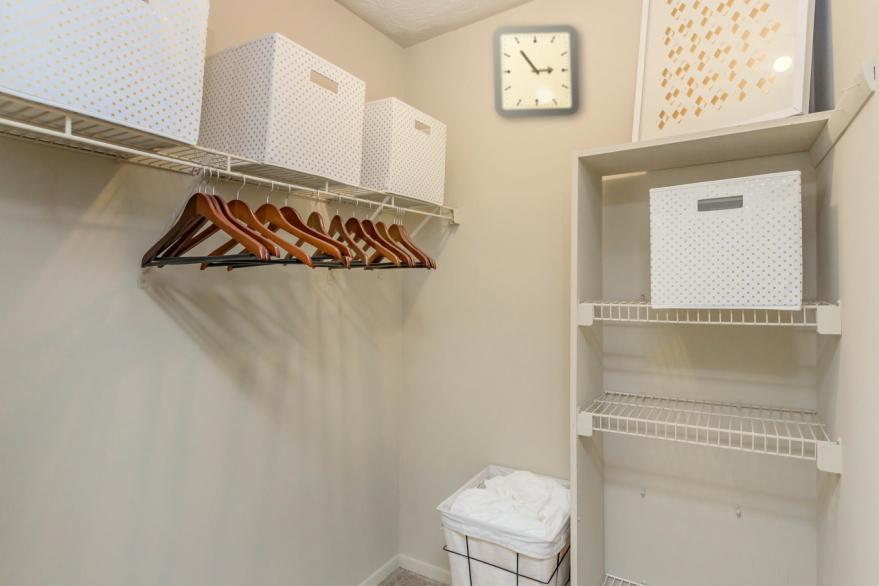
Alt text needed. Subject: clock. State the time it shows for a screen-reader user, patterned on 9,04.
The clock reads 2,54
